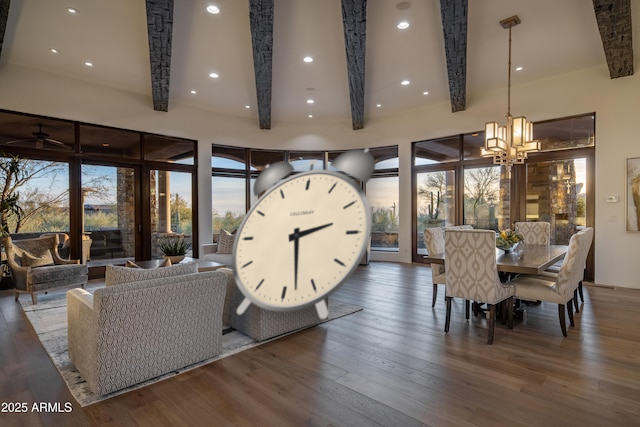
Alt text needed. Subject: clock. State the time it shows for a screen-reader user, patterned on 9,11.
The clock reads 2,28
